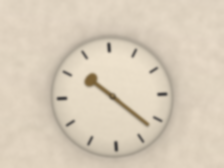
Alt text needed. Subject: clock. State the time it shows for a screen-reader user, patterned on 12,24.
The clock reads 10,22
